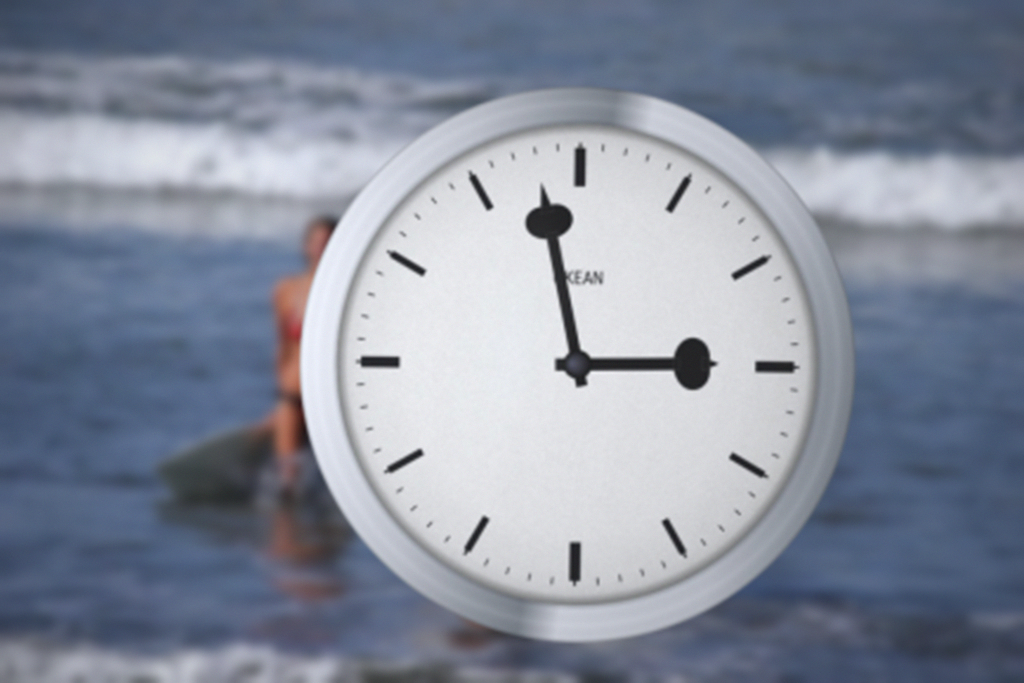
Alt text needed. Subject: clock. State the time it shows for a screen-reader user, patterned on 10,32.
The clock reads 2,58
